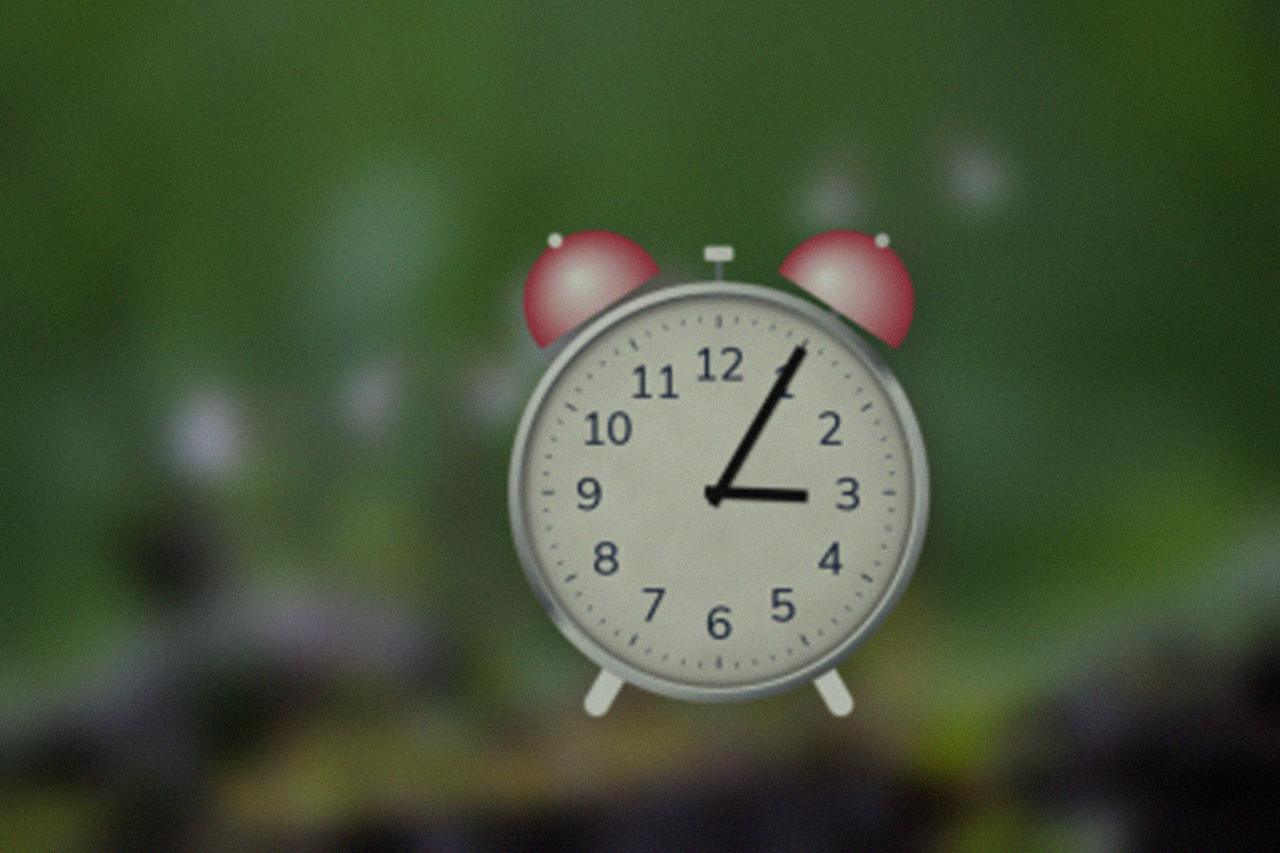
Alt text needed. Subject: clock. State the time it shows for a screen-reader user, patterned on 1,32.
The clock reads 3,05
